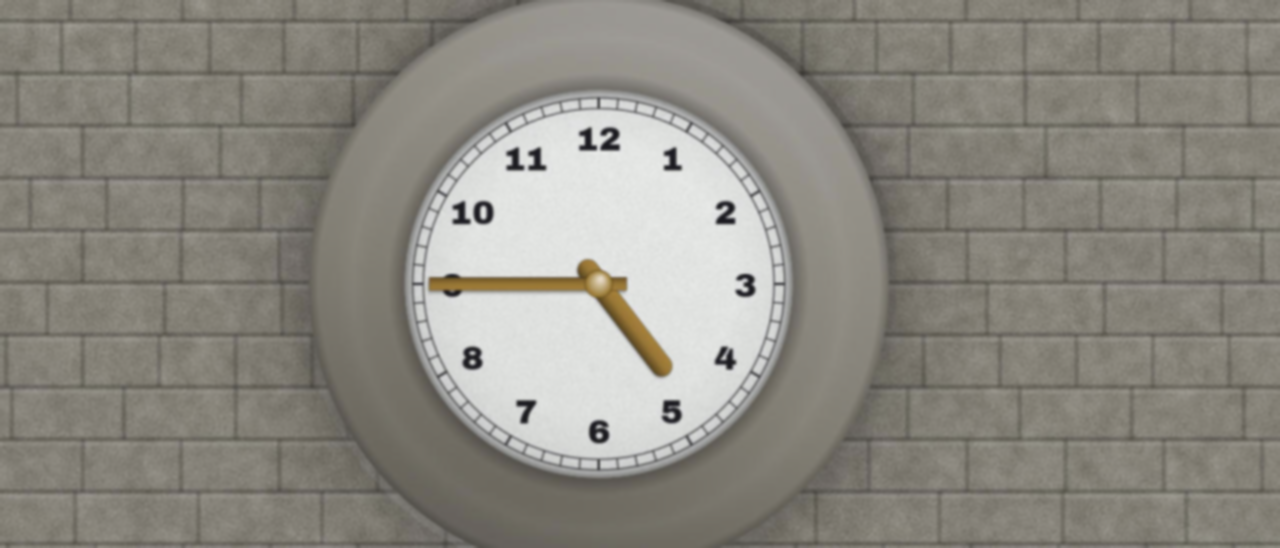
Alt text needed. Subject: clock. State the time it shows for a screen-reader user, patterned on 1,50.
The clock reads 4,45
